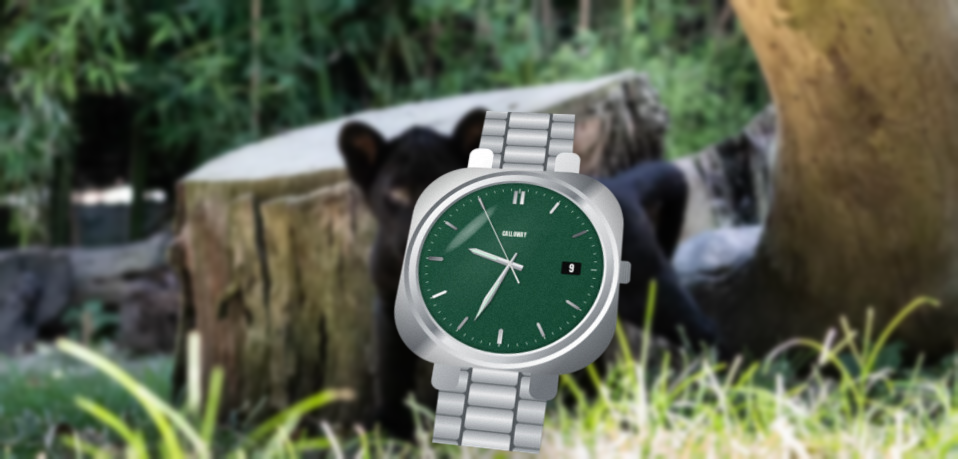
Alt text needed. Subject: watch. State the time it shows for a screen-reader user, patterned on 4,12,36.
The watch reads 9,33,55
